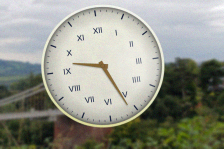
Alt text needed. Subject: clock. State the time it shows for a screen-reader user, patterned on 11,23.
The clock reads 9,26
